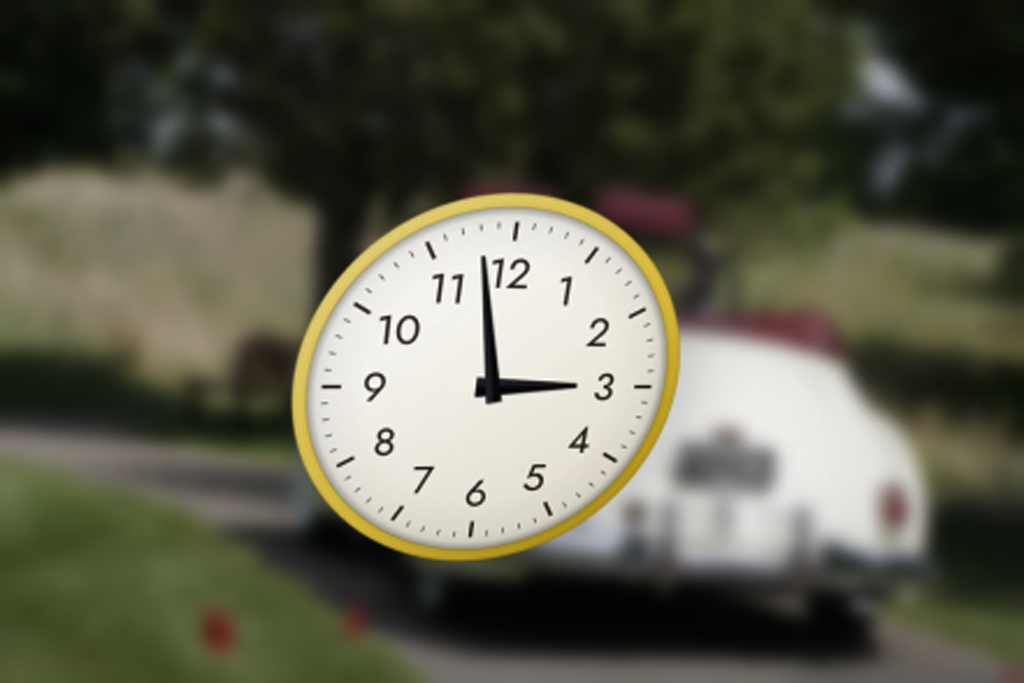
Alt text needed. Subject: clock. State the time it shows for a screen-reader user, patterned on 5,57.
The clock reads 2,58
